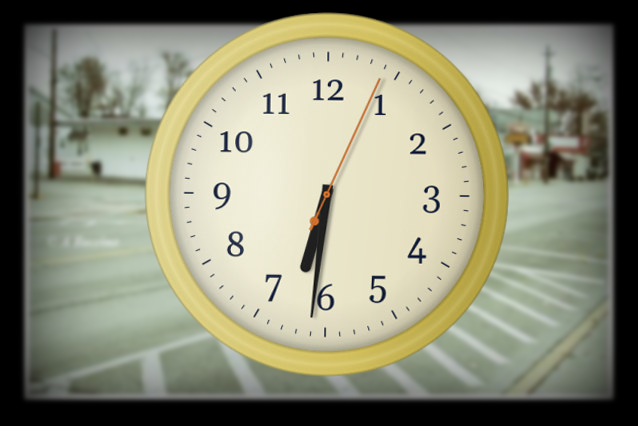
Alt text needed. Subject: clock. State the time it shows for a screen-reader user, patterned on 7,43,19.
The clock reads 6,31,04
